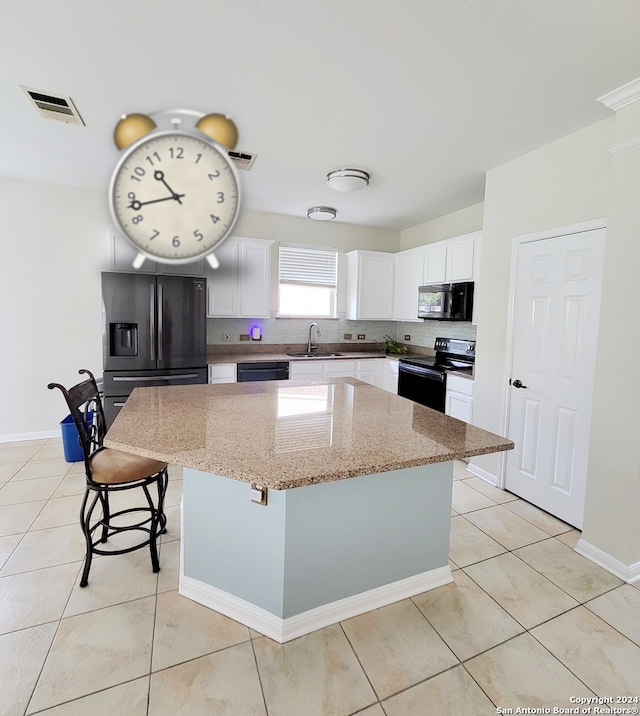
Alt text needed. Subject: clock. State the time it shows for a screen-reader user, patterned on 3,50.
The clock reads 10,43
